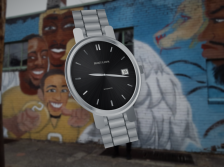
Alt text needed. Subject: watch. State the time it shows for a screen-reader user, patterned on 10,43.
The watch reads 9,17
